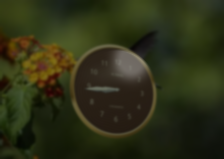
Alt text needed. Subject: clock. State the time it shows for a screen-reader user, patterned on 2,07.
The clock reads 8,44
